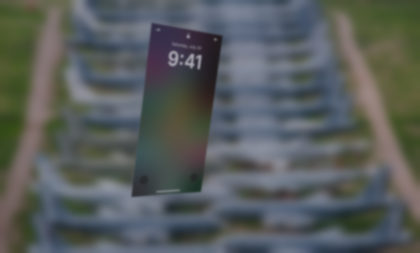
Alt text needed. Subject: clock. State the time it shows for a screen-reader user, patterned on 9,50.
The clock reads 9,41
